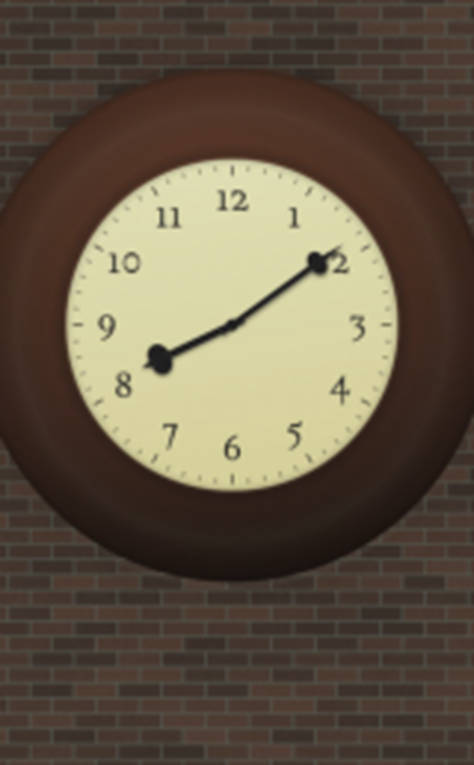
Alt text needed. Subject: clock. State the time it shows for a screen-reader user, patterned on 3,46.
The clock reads 8,09
